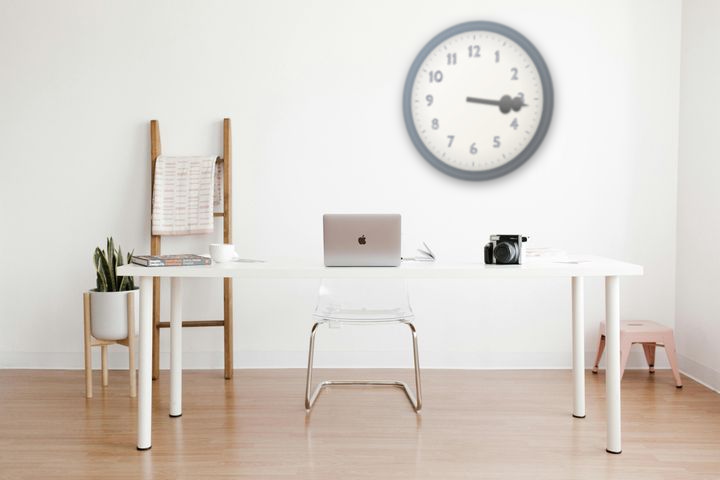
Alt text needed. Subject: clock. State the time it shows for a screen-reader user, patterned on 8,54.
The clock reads 3,16
